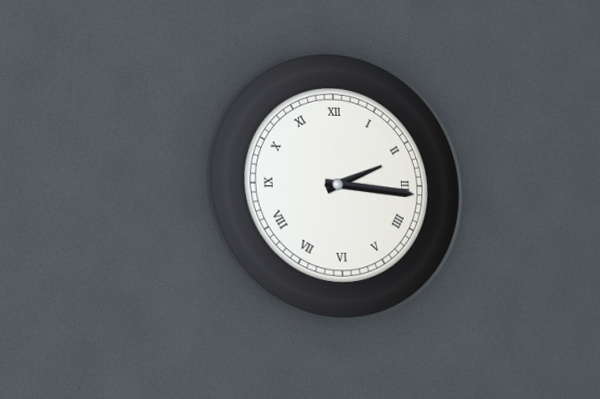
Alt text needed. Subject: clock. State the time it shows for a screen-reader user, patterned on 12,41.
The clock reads 2,16
